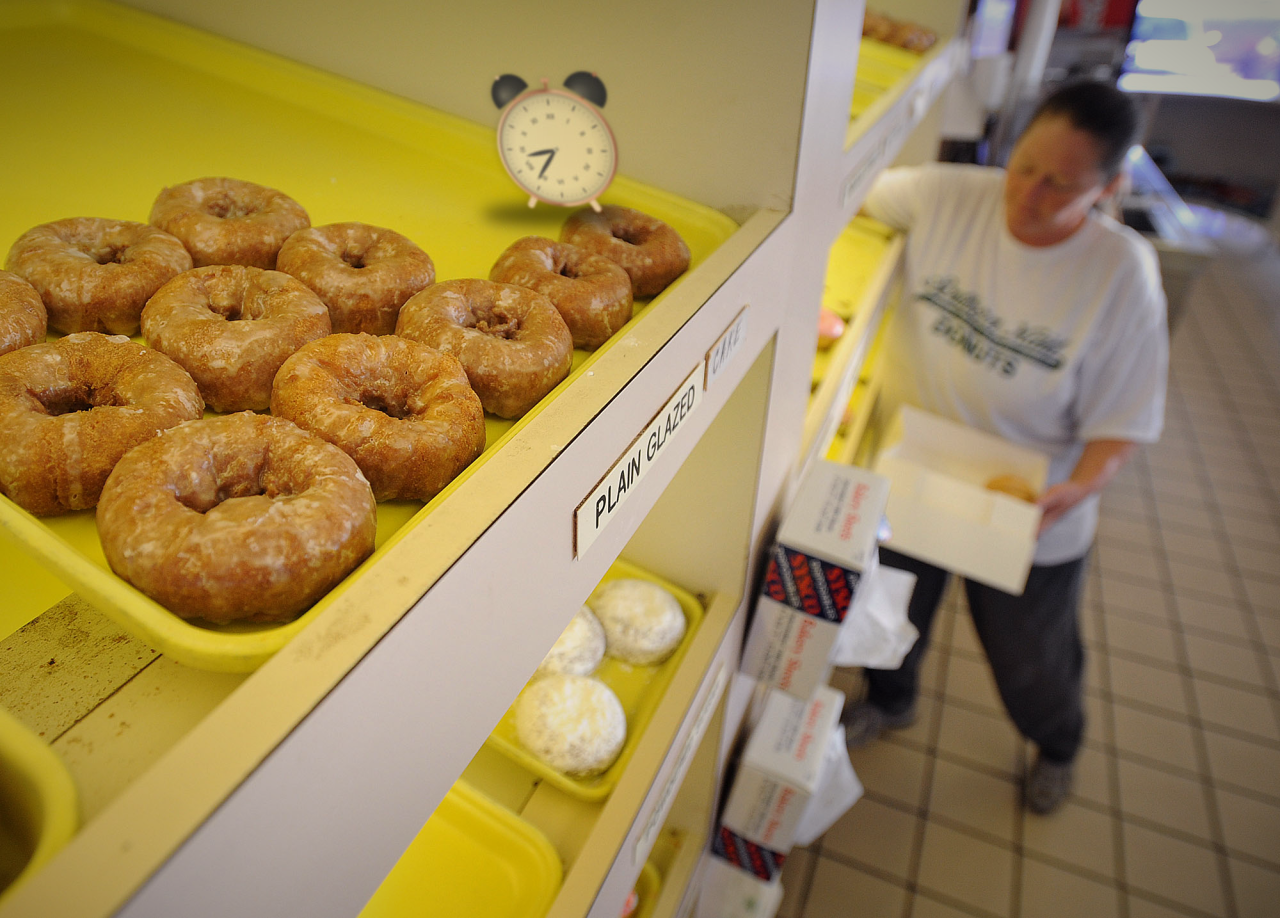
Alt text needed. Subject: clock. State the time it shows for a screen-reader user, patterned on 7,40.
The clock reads 8,36
